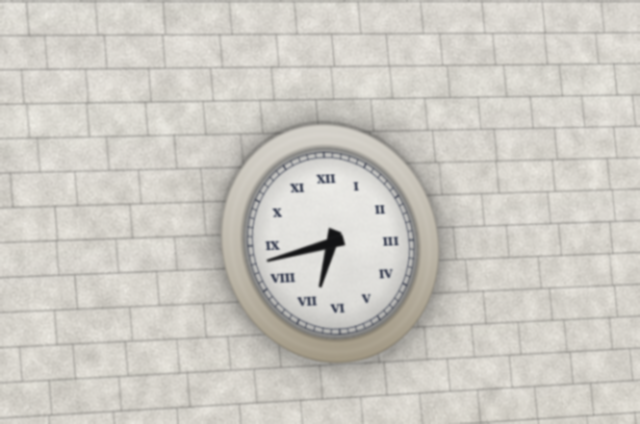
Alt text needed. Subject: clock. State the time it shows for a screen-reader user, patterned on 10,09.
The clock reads 6,43
